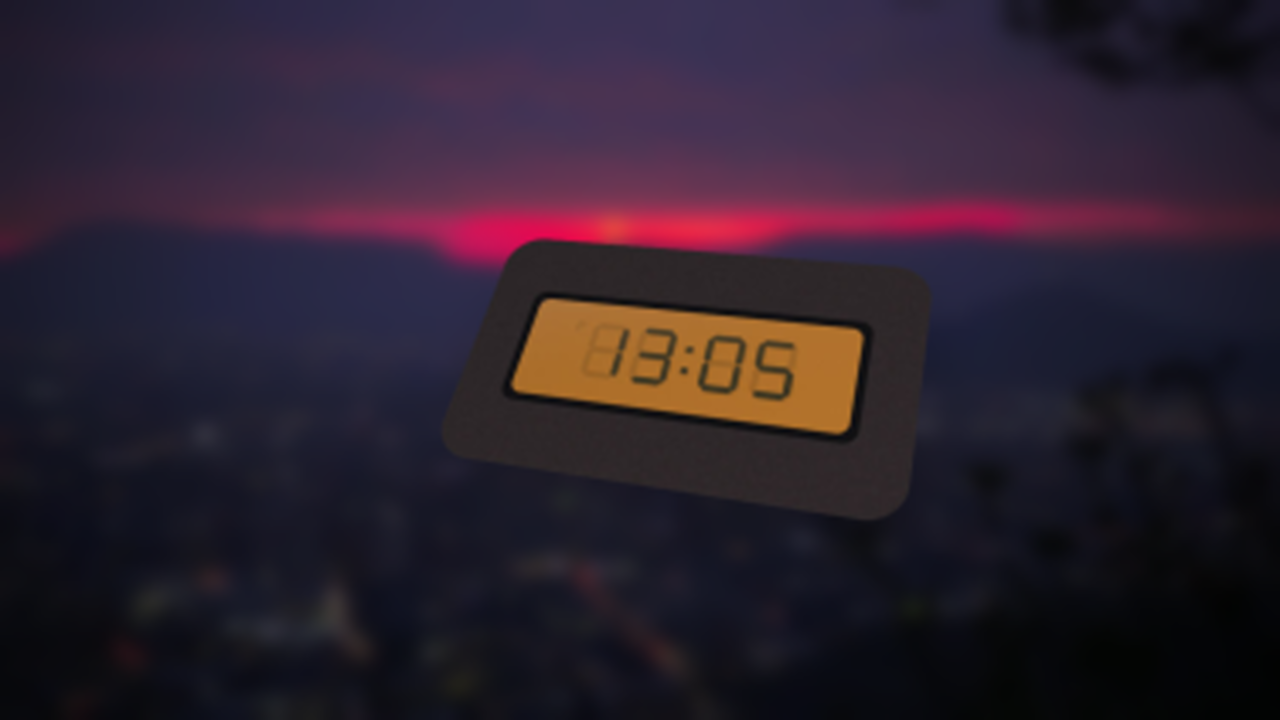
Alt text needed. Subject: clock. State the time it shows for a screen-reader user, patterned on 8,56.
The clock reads 13,05
